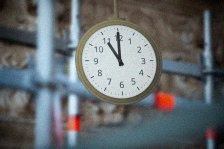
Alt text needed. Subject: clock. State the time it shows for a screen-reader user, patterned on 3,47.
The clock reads 11,00
